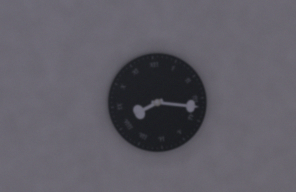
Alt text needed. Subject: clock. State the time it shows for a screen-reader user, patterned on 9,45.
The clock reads 8,17
